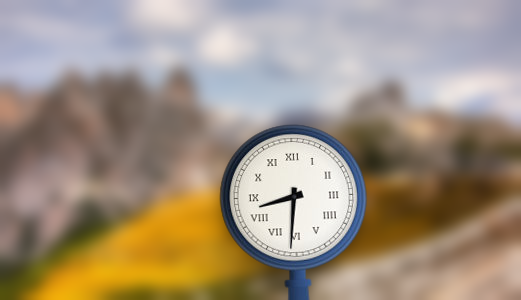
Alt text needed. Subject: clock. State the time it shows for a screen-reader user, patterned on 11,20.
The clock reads 8,31
